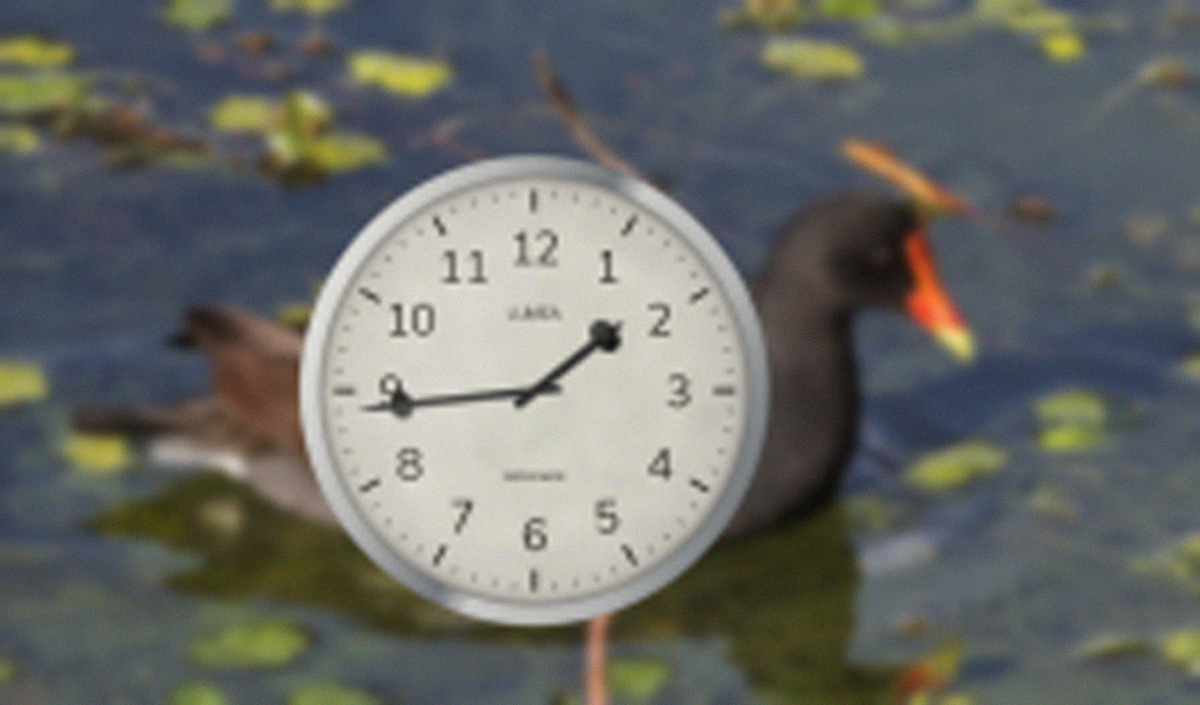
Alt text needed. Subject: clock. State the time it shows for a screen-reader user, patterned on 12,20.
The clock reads 1,44
